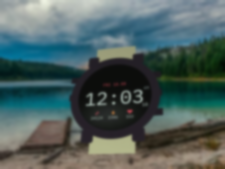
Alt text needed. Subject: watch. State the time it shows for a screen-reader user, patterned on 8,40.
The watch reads 12,03
